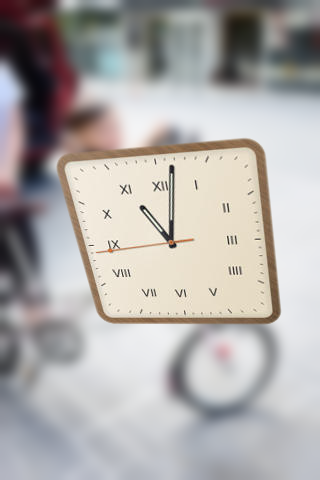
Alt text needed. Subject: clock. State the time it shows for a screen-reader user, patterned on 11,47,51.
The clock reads 11,01,44
